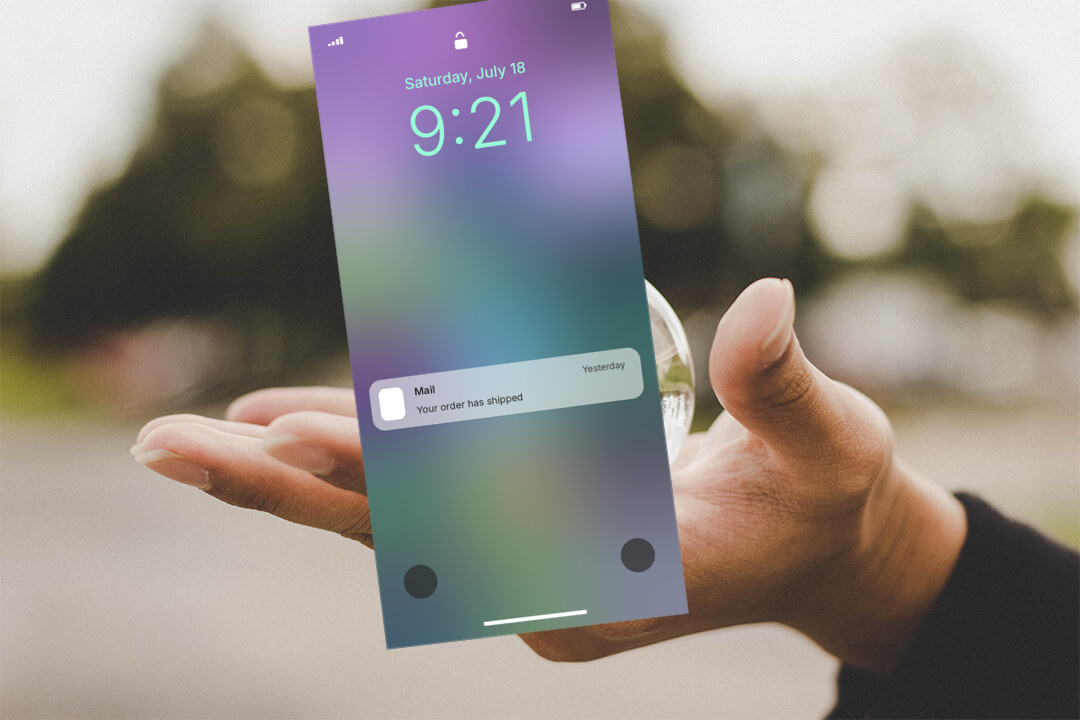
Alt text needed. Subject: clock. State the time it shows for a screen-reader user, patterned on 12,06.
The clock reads 9,21
